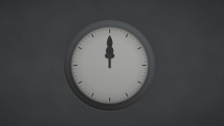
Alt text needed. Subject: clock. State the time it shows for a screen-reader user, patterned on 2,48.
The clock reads 12,00
